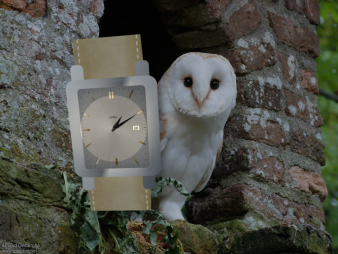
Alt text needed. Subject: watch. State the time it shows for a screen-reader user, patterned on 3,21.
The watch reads 1,10
